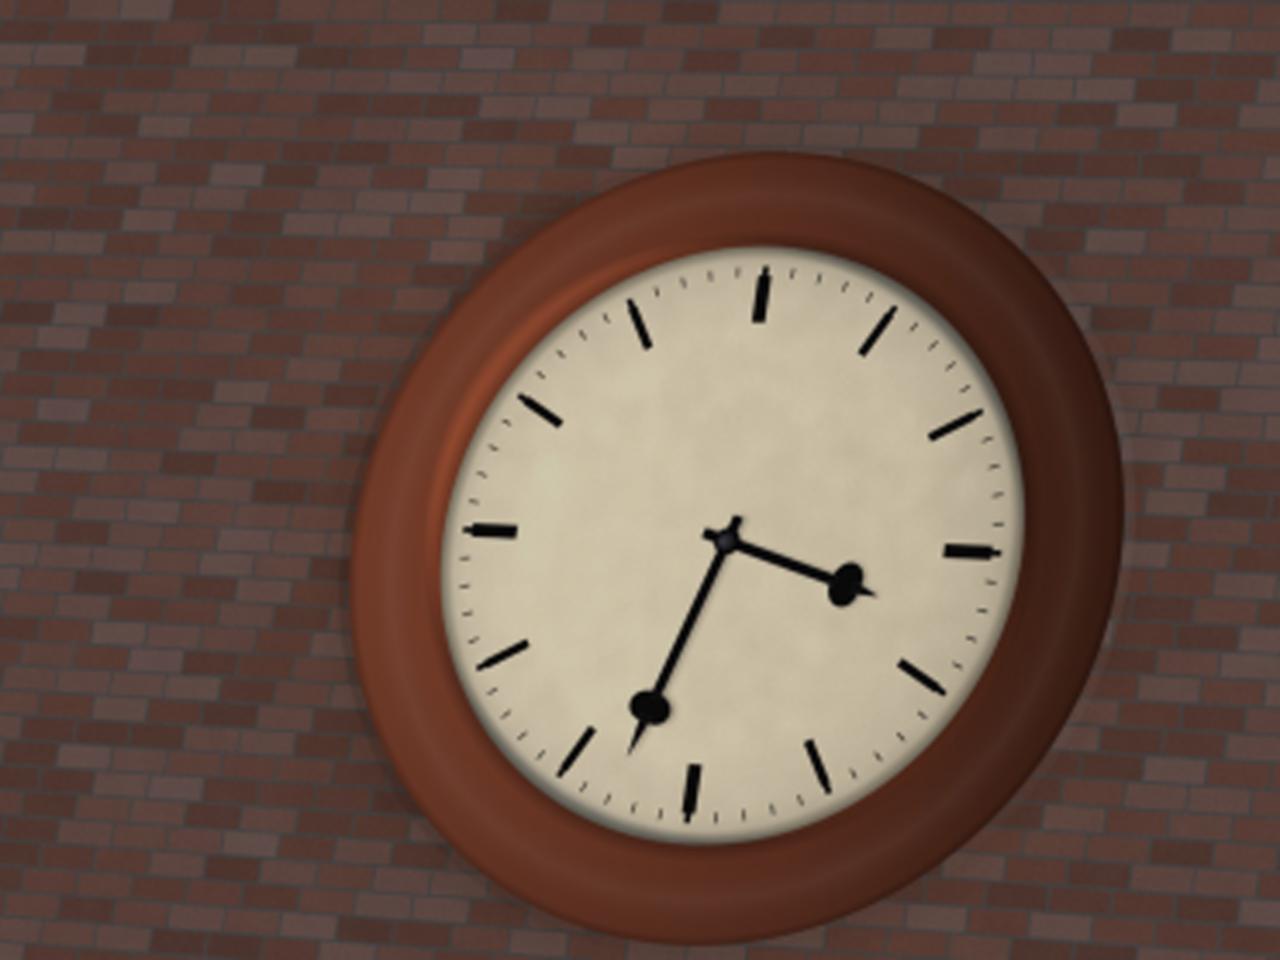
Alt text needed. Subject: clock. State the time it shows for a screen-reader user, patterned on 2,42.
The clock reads 3,33
